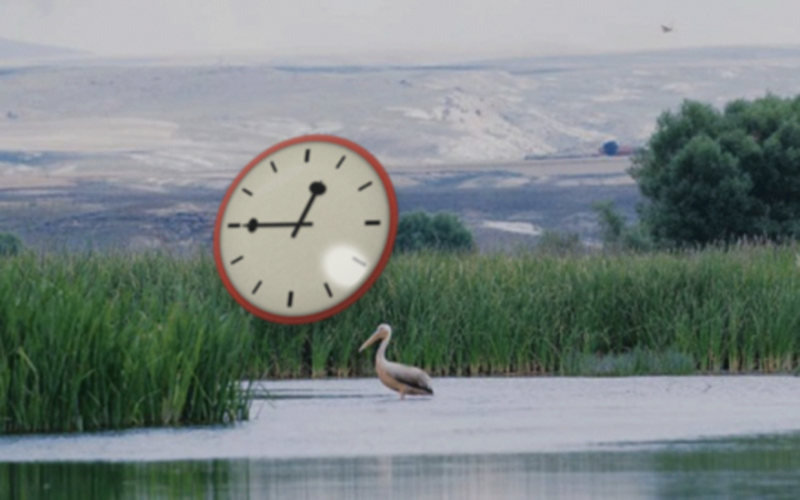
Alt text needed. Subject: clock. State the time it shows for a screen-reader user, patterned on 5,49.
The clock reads 12,45
